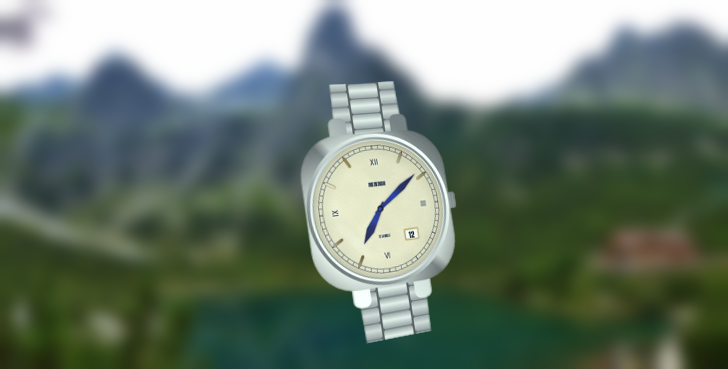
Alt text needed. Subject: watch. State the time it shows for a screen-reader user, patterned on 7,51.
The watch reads 7,09
